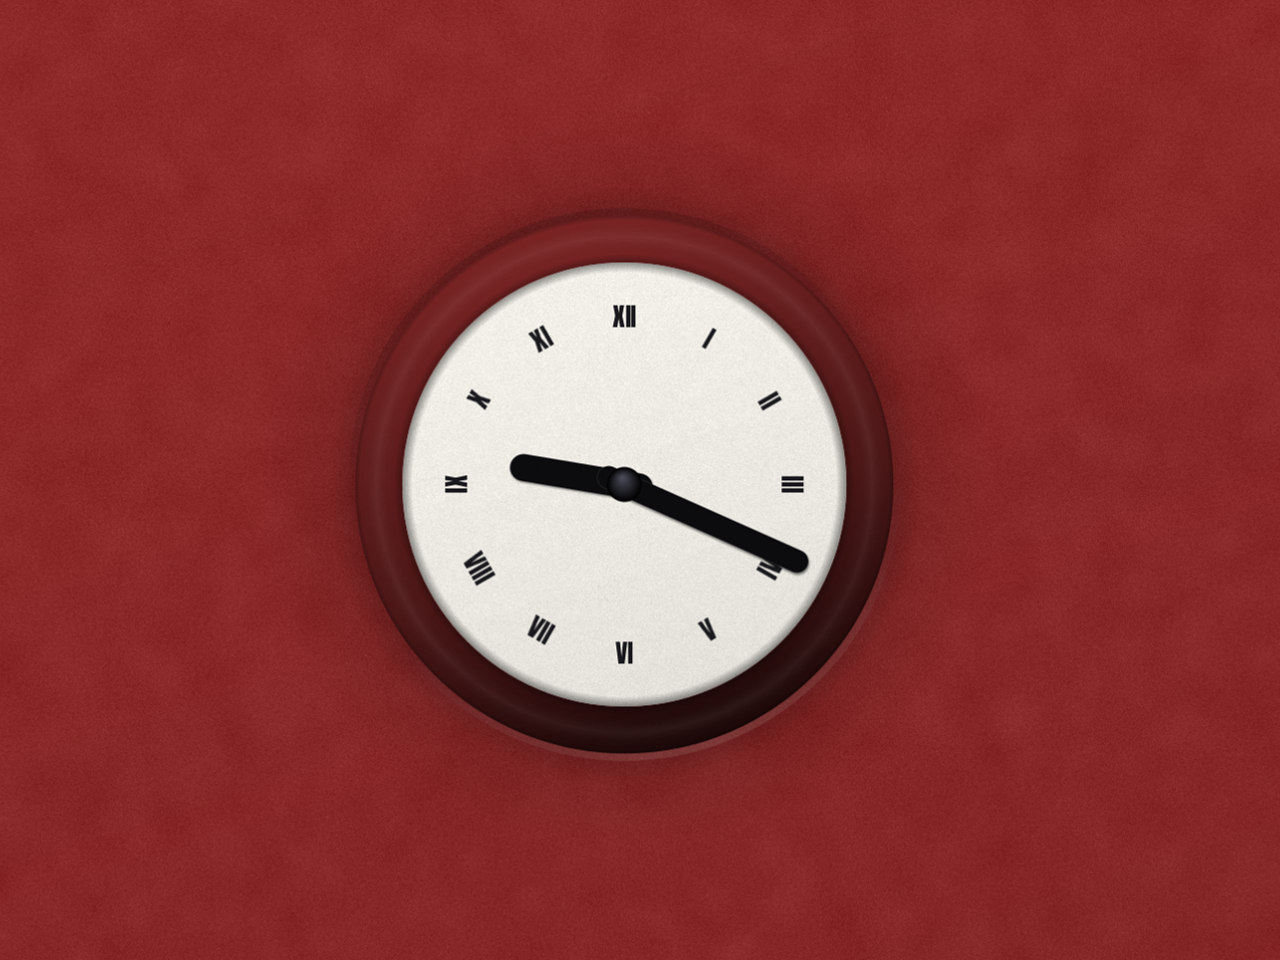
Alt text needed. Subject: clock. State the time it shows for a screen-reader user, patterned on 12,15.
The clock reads 9,19
